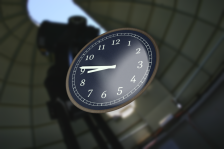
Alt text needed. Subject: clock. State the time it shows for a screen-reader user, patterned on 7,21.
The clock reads 8,46
